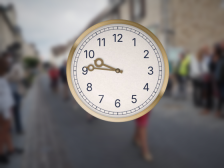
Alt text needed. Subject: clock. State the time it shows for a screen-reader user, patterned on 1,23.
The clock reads 9,46
